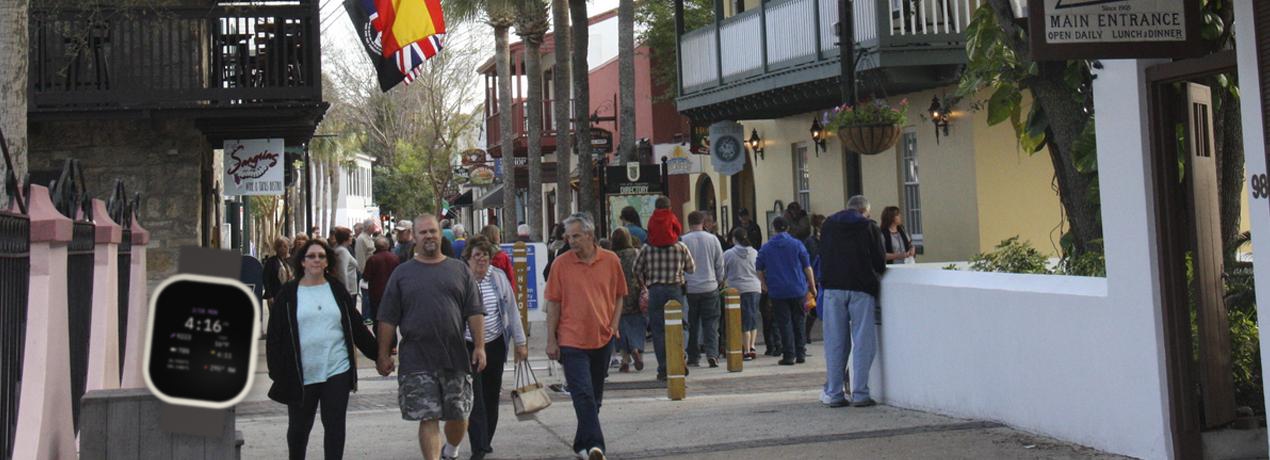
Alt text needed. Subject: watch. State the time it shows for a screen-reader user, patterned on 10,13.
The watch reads 4,16
